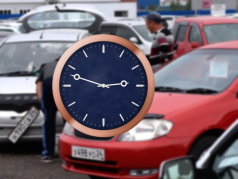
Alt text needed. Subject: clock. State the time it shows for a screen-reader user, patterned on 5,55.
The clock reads 2,48
